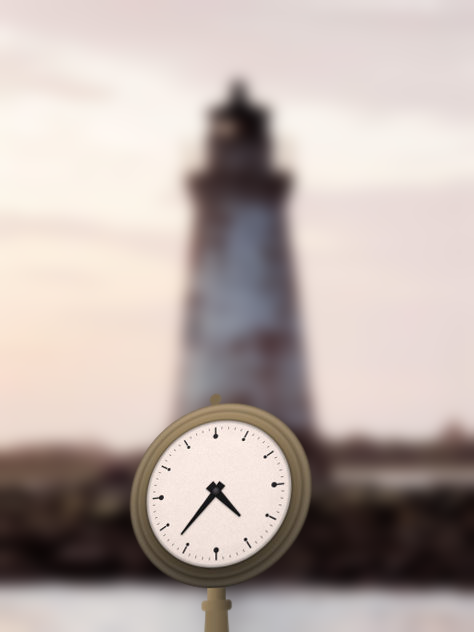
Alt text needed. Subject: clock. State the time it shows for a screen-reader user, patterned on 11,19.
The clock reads 4,37
